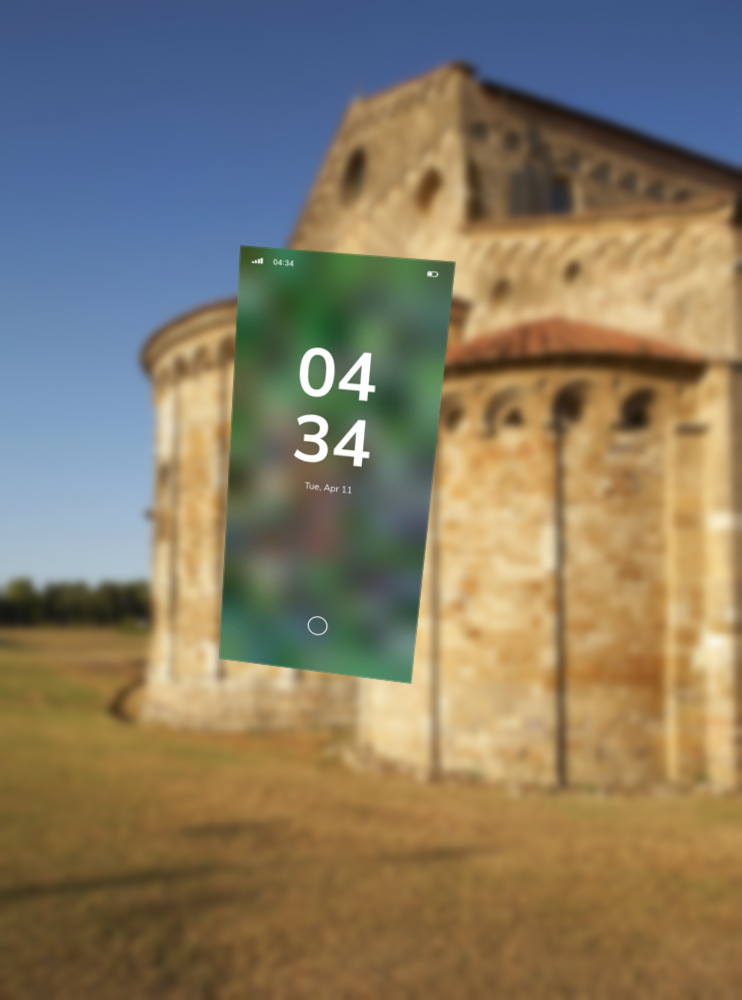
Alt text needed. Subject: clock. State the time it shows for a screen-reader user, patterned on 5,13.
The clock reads 4,34
